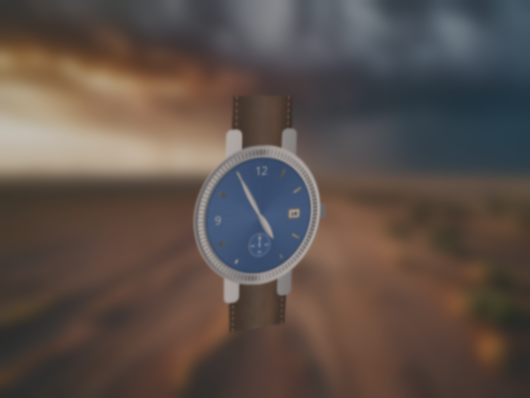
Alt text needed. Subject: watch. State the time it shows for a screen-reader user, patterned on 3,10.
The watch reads 4,55
